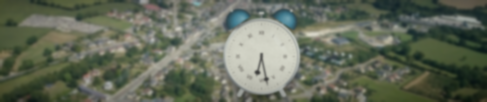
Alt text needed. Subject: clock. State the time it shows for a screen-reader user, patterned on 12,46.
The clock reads 6,28
